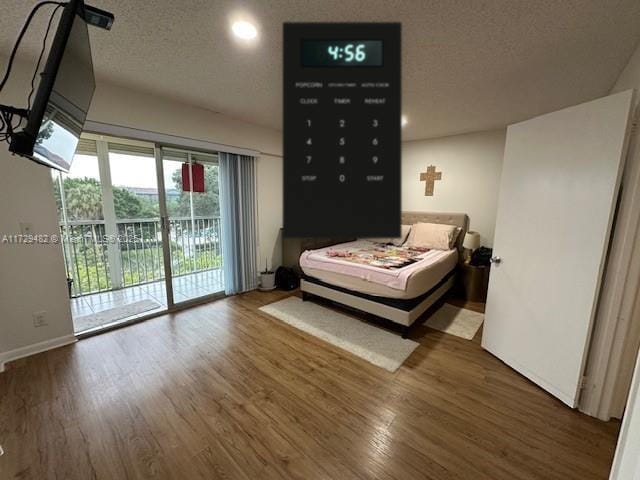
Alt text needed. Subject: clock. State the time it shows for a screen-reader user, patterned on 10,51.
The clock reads 4,56
